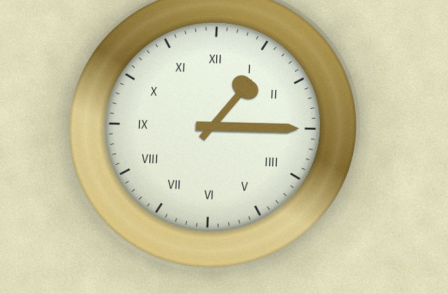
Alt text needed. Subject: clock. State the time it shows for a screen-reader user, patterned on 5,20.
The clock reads 1,15
